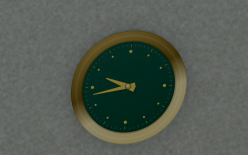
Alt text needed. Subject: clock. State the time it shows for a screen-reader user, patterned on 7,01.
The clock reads 9,43
